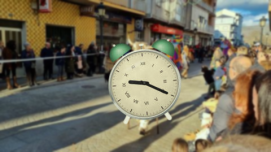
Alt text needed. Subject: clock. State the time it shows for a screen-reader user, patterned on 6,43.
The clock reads 9,20
